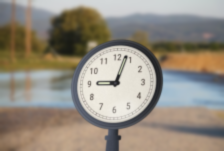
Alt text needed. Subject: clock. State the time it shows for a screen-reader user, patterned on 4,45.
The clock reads 9,03
